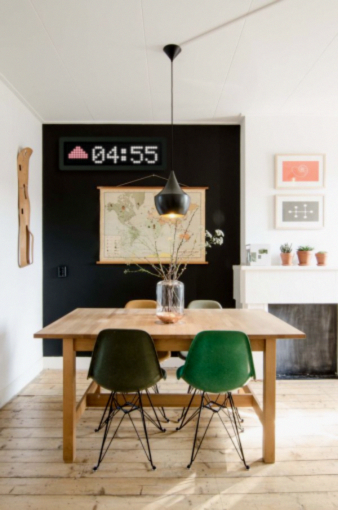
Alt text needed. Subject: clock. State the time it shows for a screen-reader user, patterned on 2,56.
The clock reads 4,55
